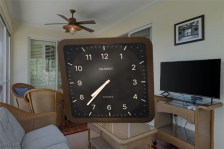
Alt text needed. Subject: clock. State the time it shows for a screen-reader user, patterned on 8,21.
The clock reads 7,37
